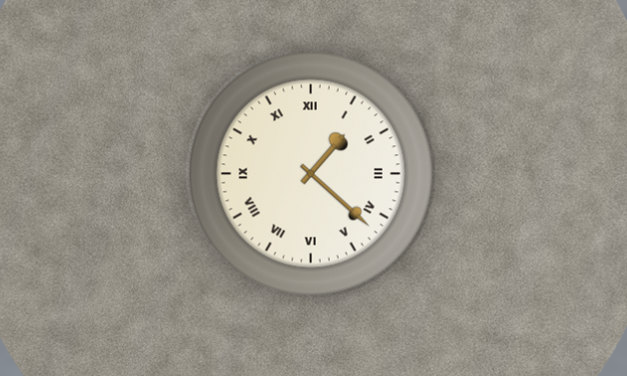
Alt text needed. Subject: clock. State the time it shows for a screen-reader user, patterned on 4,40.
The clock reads 1,22
